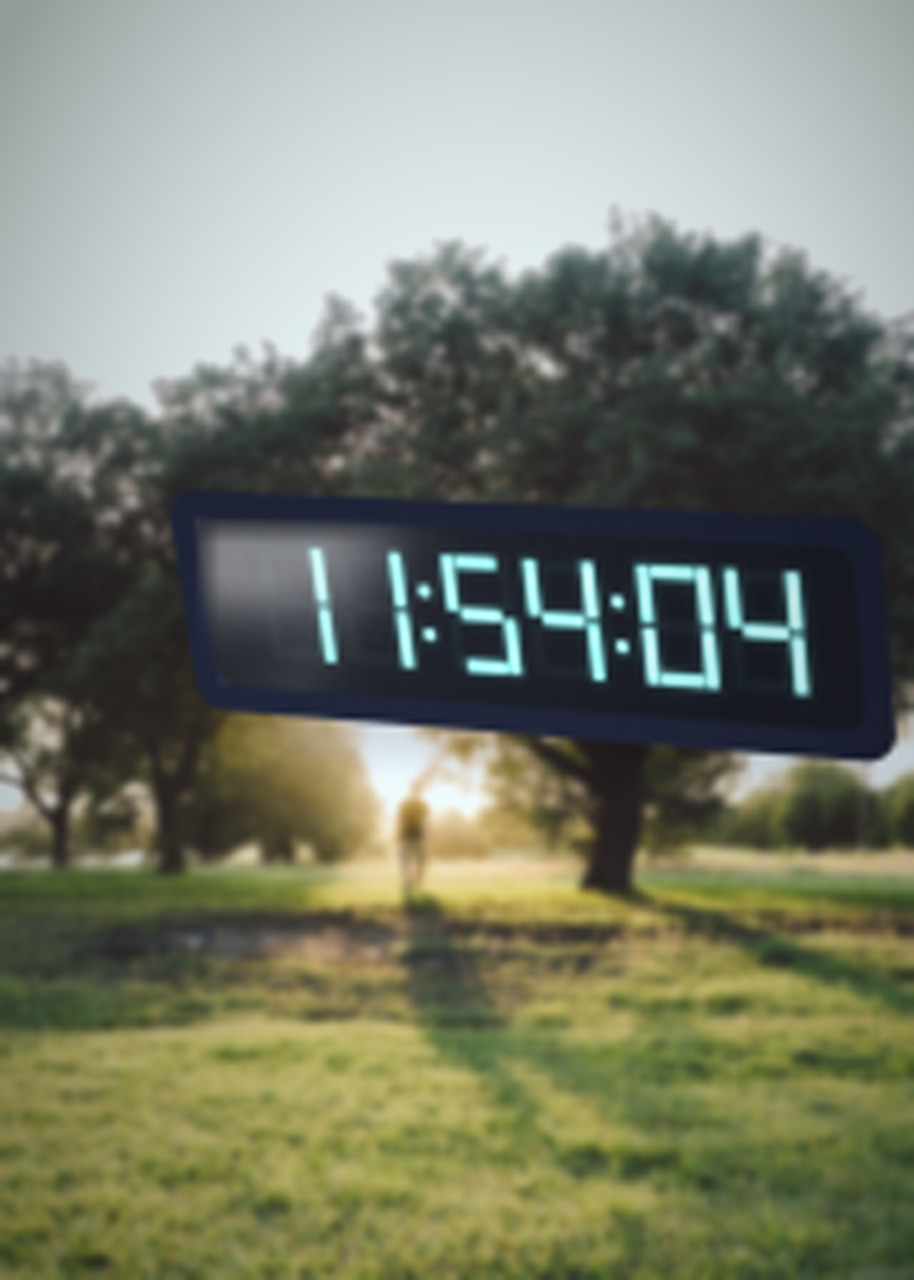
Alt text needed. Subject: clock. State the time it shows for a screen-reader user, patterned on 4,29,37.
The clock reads 11,54,04
